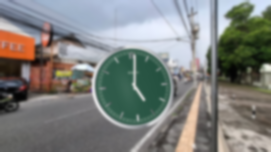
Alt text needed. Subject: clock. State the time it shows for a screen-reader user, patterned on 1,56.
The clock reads 5,01
